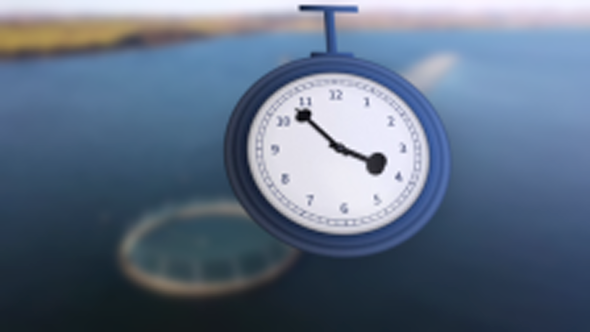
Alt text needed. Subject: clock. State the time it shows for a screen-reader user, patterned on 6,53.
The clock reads 3,53
